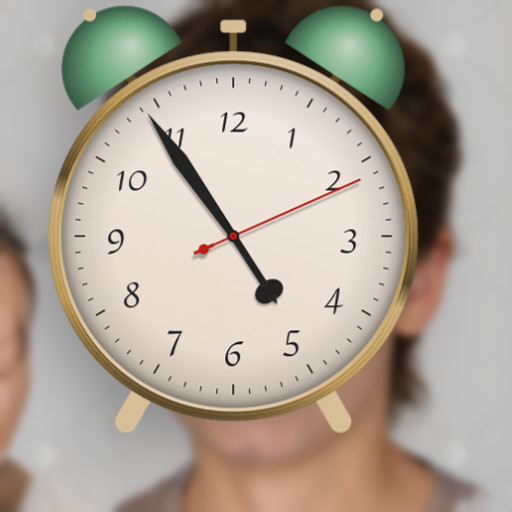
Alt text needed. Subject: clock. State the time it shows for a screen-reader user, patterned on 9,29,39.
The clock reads 4,54,11
